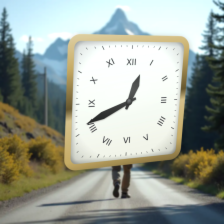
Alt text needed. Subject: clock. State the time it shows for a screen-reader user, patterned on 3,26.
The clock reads 12,41
